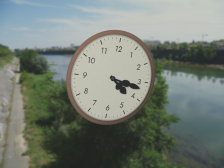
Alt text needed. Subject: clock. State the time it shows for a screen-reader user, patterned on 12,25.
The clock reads 4,17
